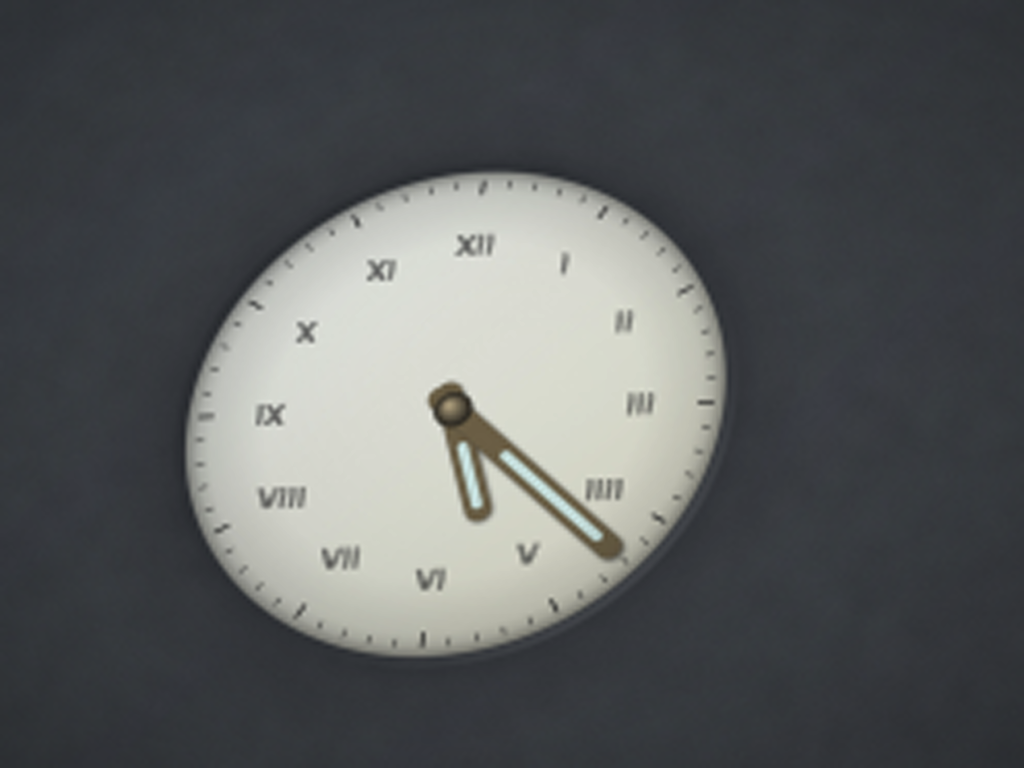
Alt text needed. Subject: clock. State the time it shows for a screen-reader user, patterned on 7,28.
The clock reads 5,22
